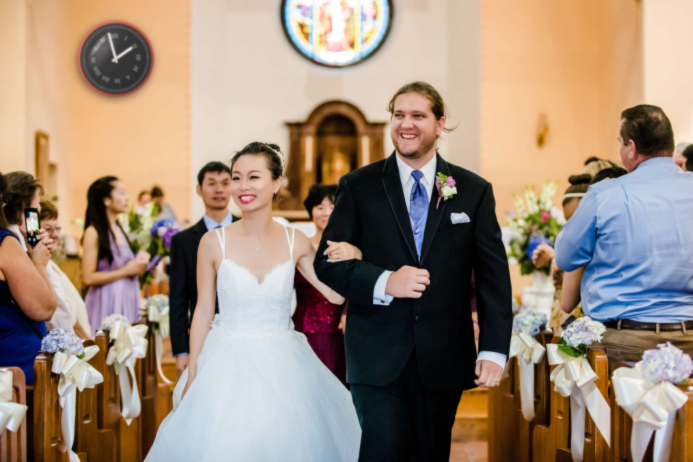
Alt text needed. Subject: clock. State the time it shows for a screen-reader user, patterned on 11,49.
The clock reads 1,58
